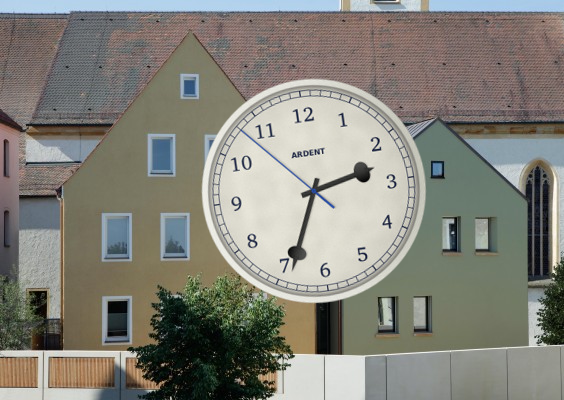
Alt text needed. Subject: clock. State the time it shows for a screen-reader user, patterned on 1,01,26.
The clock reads 2,33,53
